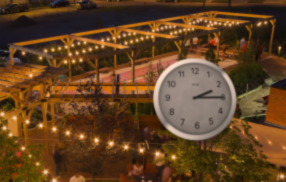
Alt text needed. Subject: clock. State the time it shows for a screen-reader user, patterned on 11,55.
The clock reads 2,15
